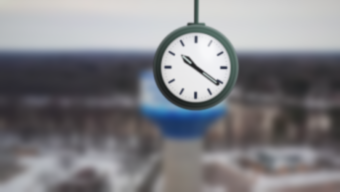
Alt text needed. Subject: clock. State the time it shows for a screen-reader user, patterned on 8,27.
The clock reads 10,21
